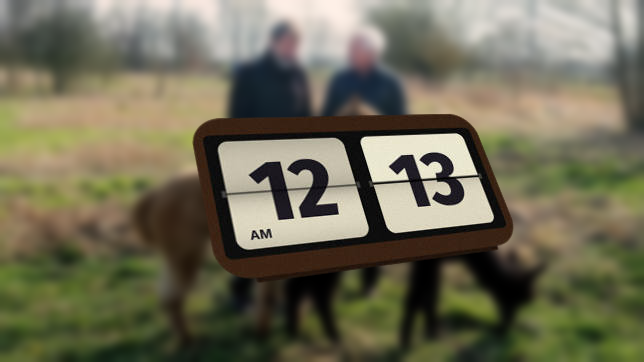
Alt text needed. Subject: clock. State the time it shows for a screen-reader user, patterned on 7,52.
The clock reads 12,13
